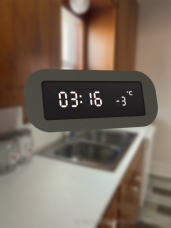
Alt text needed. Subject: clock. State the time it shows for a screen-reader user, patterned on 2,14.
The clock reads 3,16
